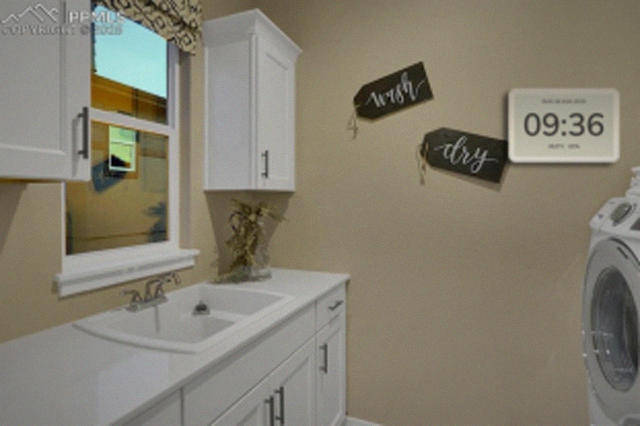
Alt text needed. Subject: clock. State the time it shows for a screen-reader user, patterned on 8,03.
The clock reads 9,36
